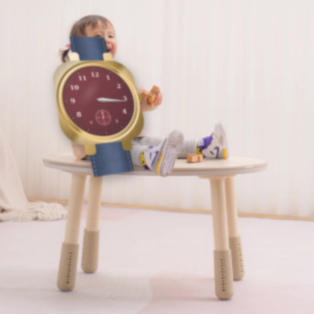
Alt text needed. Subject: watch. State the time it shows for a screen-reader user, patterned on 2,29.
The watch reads 3,16
